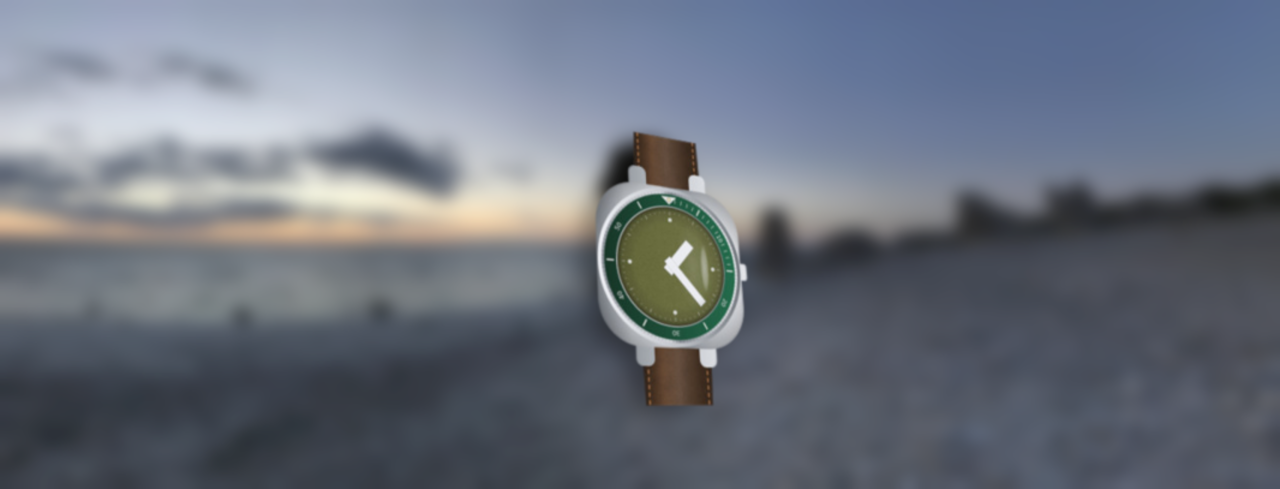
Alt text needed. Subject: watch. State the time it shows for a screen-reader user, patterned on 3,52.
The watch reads 1,23
